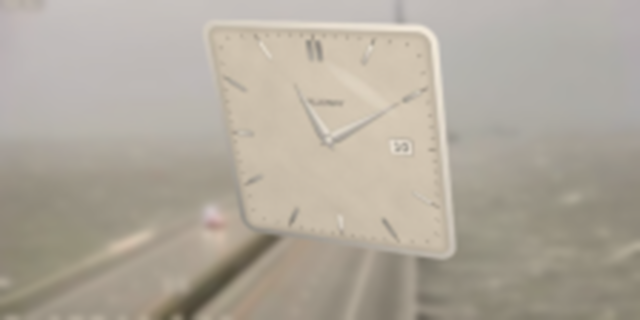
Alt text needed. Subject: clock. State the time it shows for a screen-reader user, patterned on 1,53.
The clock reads 11,10
